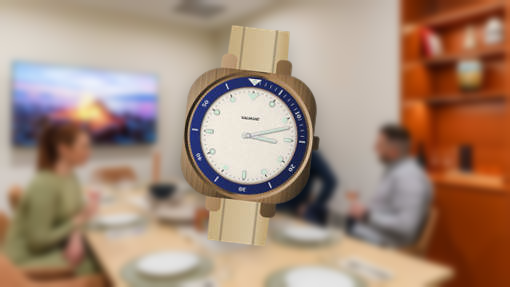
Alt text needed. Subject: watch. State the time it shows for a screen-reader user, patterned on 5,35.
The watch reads 3,12
